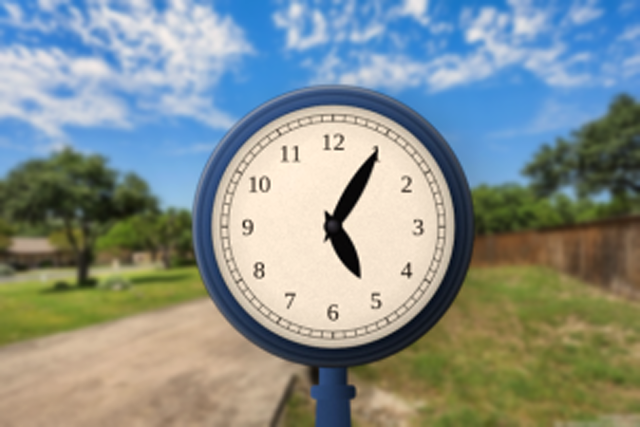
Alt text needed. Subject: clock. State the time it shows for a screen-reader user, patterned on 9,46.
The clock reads 5,05
